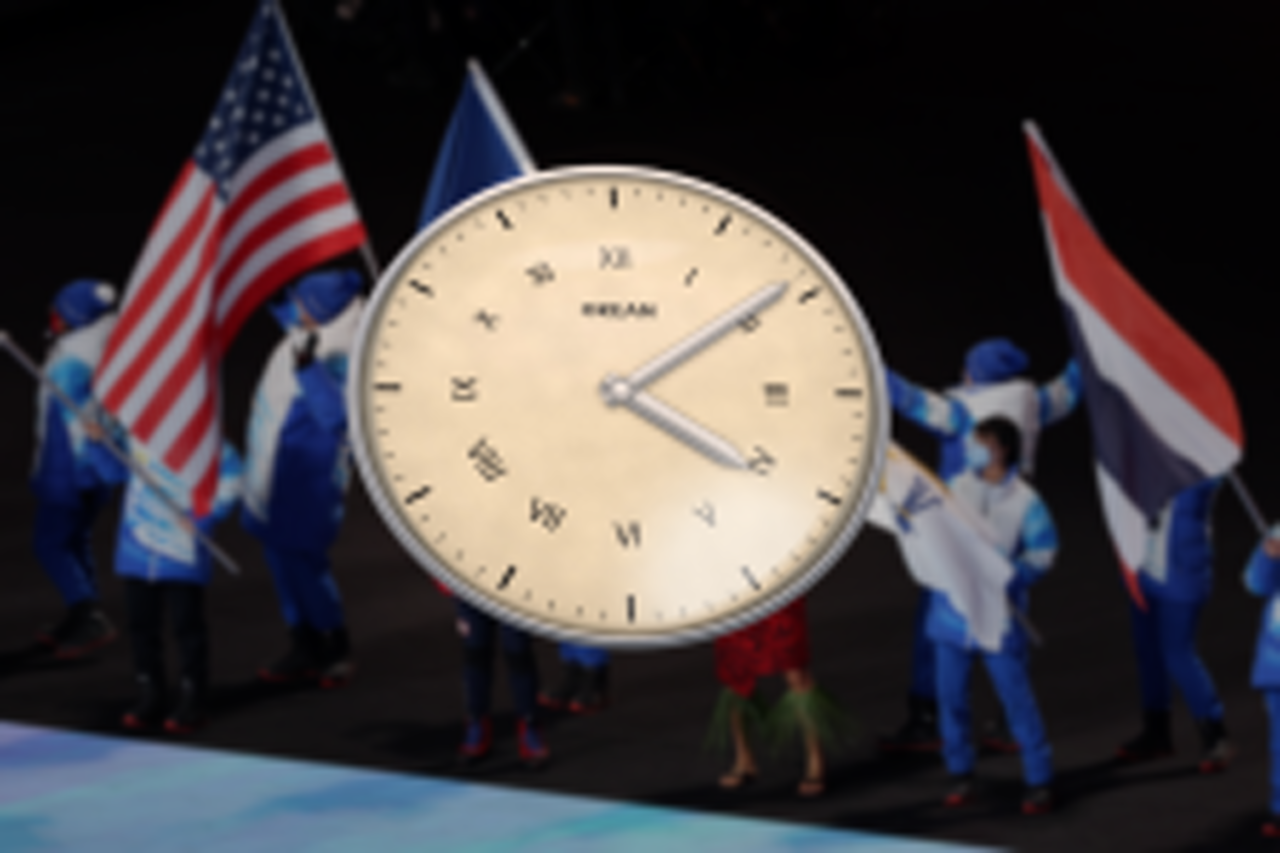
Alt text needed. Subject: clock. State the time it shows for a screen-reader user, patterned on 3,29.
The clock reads 4,09
